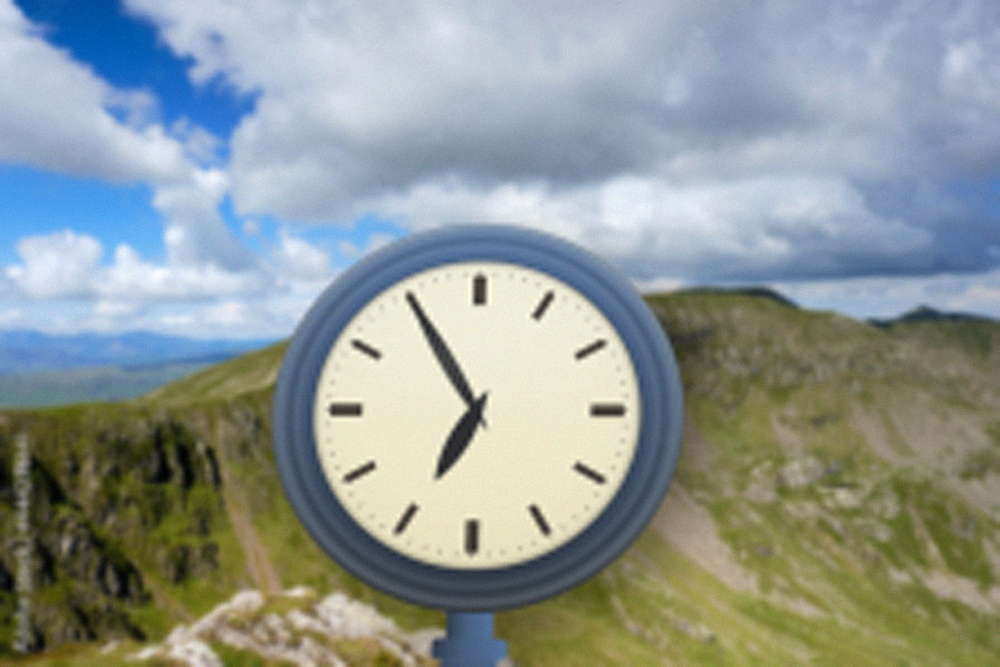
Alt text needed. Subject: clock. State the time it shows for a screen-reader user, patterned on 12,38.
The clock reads 6,55
